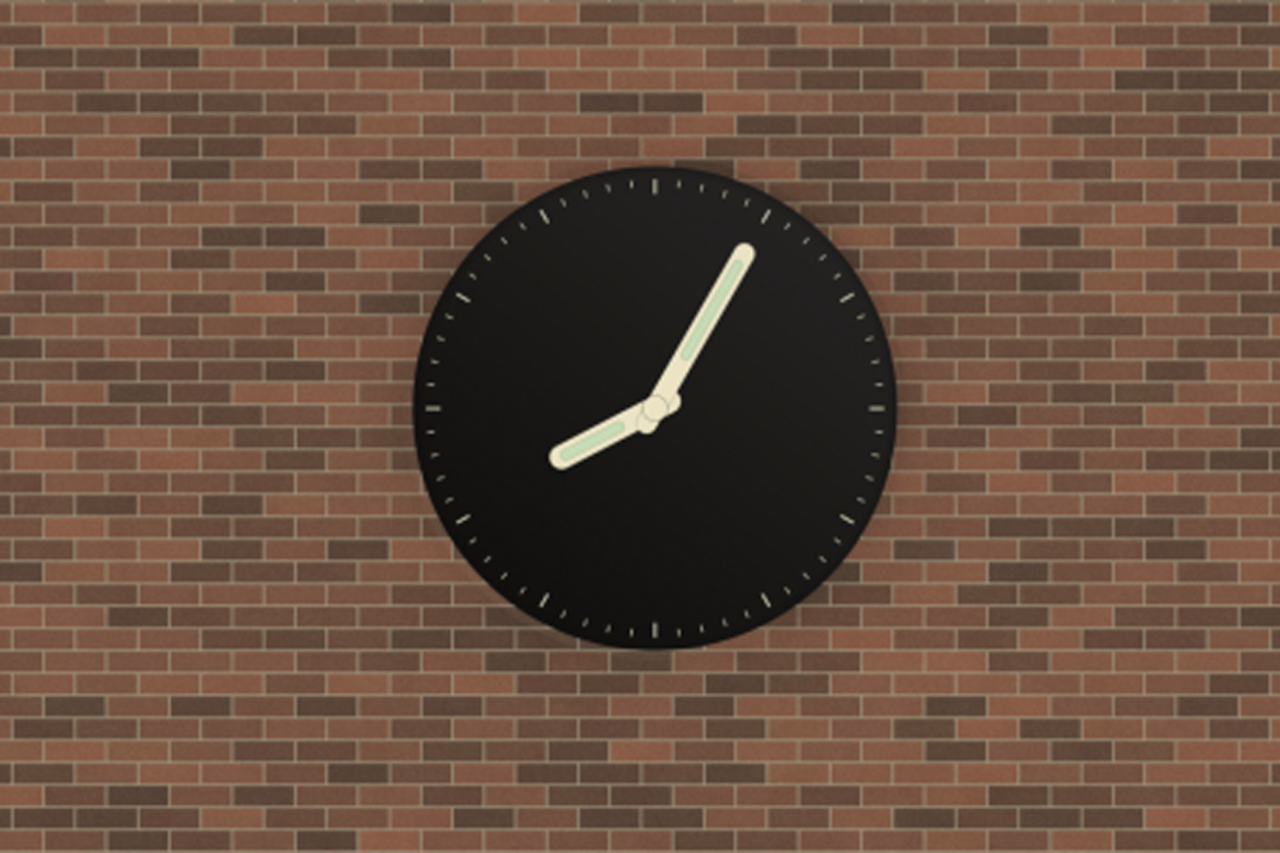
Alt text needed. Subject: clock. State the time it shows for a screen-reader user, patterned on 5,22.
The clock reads 8,05
